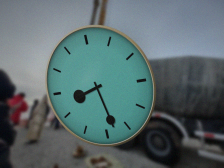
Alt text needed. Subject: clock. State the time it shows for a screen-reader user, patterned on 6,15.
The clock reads 8,28
